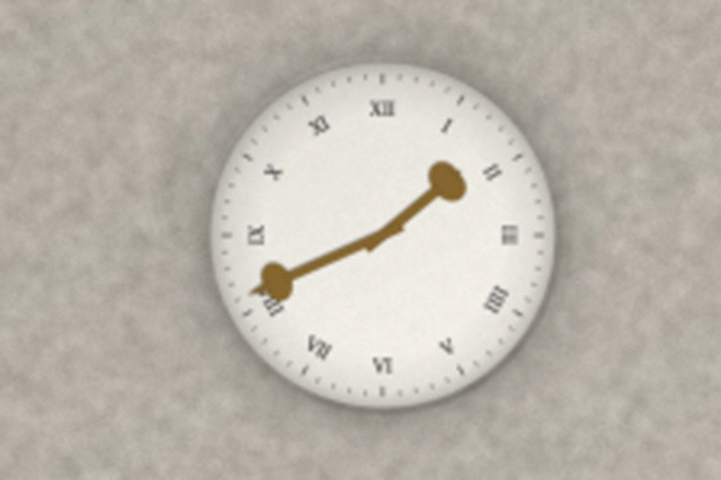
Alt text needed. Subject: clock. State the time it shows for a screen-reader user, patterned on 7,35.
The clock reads 1,41
